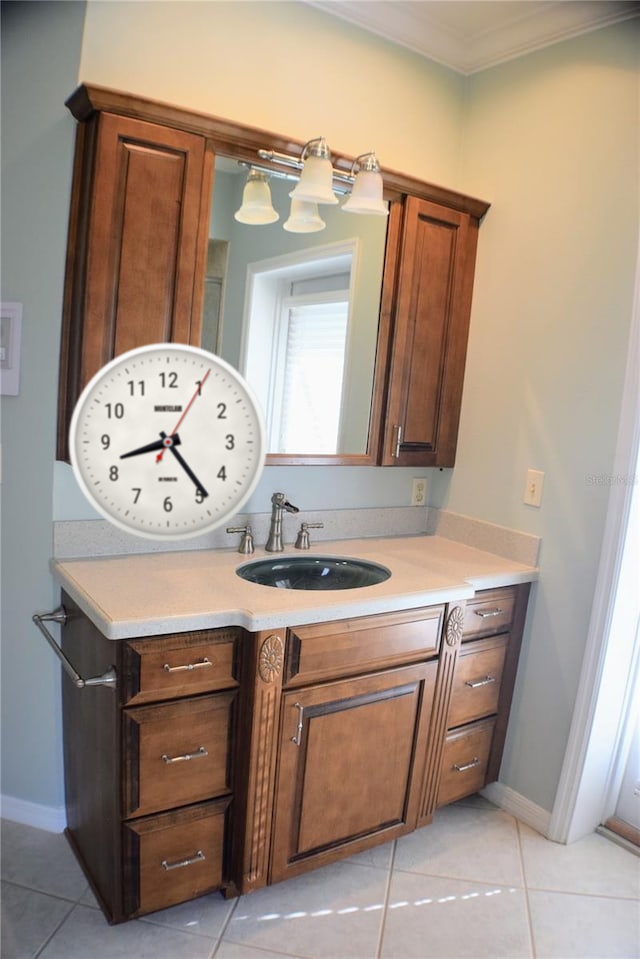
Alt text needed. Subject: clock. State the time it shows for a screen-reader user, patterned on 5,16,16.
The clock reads 8,24,05
